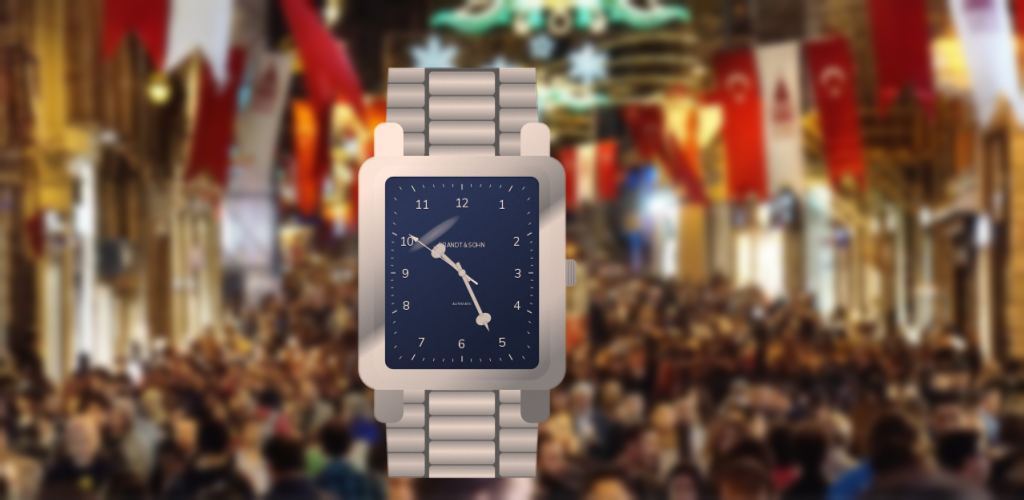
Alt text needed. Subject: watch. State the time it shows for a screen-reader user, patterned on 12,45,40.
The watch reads 10,25,51
